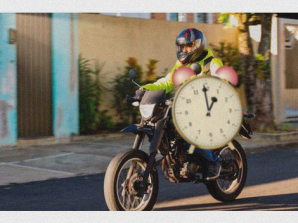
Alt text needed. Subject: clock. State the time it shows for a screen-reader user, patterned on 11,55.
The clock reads 12,59
